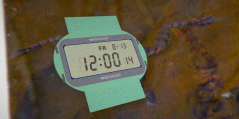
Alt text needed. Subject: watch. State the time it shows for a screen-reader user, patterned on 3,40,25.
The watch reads 12,00,14
